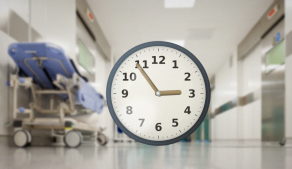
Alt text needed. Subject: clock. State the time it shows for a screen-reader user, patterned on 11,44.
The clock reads 2,54
